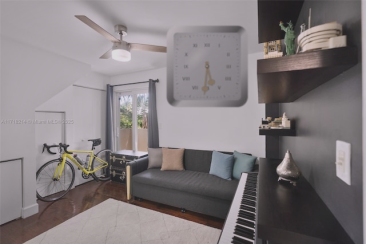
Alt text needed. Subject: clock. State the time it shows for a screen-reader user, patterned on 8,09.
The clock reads 5,31
